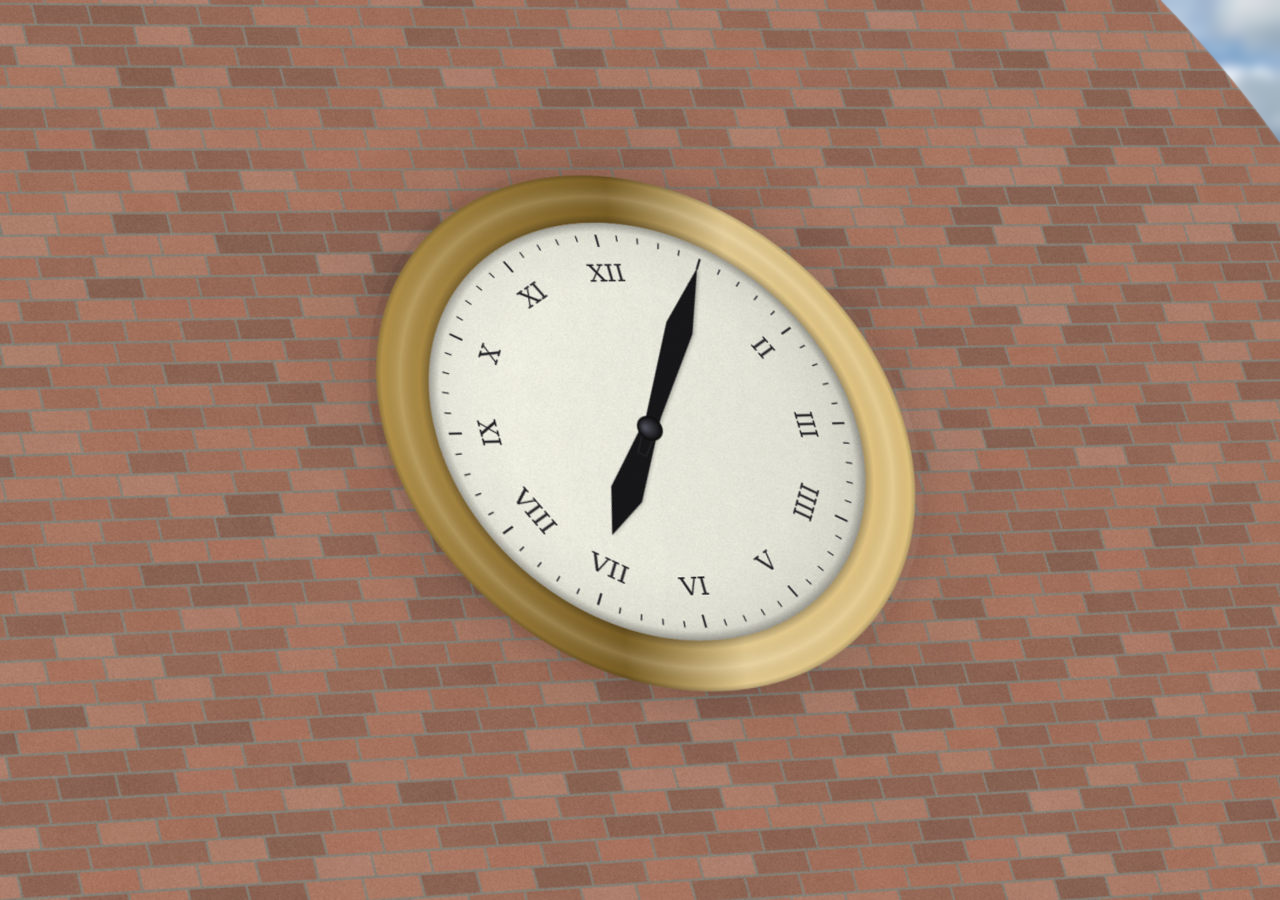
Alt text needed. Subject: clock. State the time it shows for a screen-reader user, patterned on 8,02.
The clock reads 7,05
